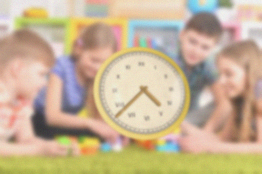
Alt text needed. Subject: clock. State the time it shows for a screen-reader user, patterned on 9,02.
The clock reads 4,38
